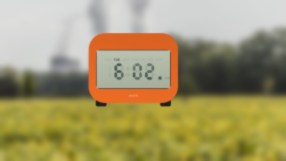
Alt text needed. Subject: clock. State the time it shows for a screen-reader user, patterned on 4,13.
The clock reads 6,02
